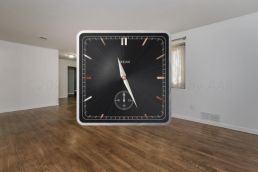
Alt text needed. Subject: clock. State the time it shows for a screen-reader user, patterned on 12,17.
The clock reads 11,26
